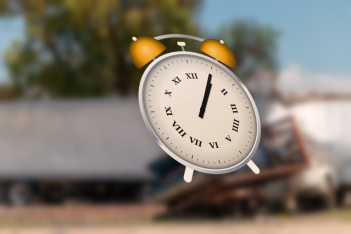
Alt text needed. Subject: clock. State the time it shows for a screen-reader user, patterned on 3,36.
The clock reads 1,05
